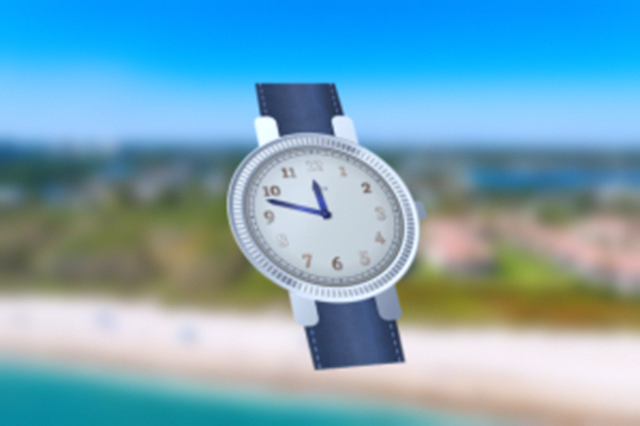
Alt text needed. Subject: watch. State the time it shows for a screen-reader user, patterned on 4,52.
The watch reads 11,48
